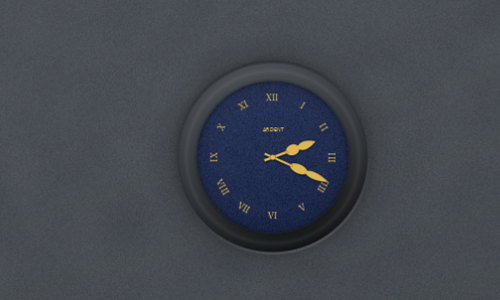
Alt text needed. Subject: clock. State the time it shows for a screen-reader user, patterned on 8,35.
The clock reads 2,19
